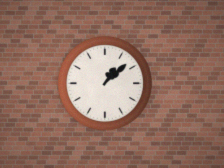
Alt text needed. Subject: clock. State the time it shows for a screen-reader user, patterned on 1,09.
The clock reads 1,08
